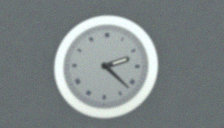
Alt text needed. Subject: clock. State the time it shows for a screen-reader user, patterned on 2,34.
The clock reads 2,22
